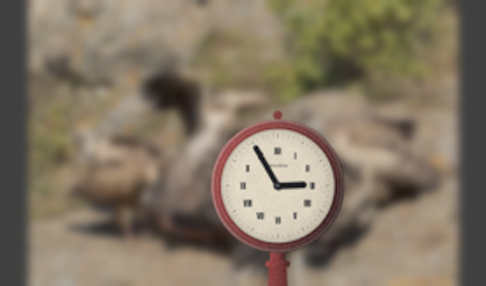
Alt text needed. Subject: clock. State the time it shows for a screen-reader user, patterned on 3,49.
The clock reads 2,55
